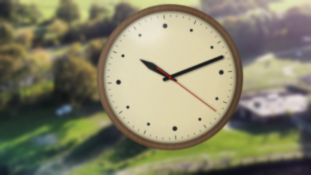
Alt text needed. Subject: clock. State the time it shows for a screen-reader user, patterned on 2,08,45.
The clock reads 10,12,22
